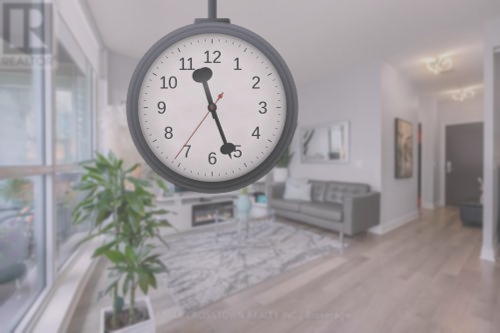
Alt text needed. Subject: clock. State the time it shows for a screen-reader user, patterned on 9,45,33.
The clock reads 11,26,36
